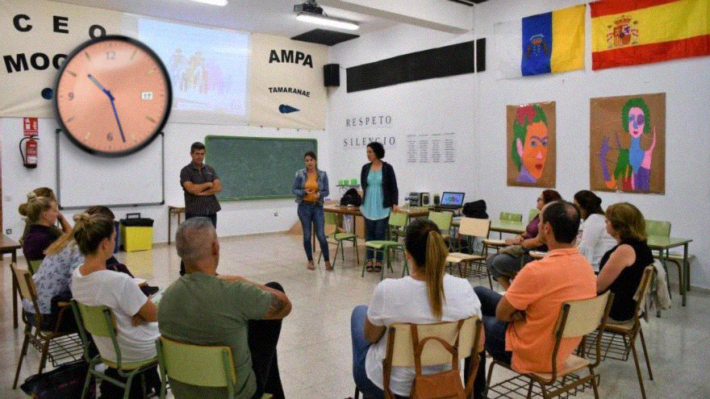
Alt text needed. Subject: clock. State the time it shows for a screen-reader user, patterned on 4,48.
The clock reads 10,27
